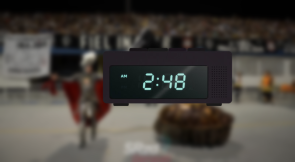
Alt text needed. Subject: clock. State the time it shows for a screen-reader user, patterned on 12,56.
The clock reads 2,48
